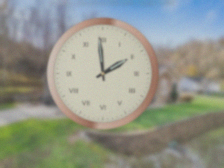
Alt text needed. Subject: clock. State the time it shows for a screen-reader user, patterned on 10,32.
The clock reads 1,59
